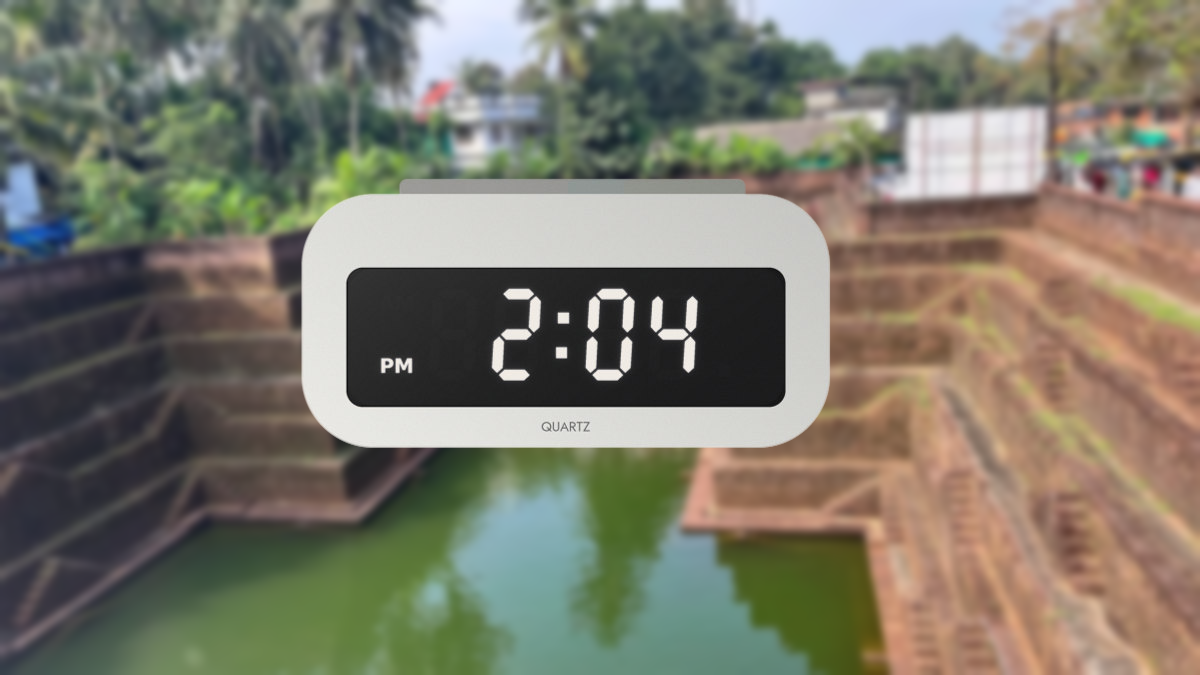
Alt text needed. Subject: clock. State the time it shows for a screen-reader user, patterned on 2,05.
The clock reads 2,04
